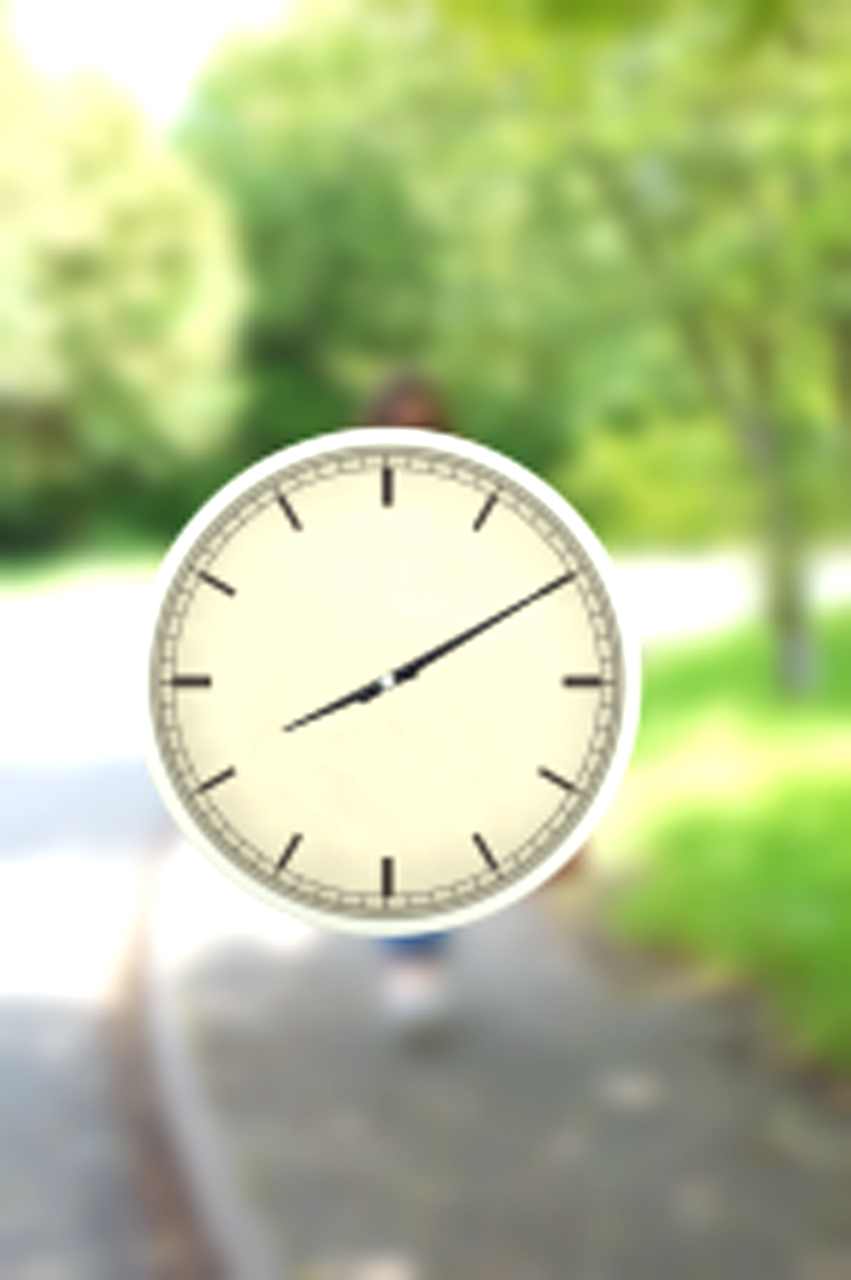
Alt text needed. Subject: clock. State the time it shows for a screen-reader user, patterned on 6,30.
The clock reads 8,10
